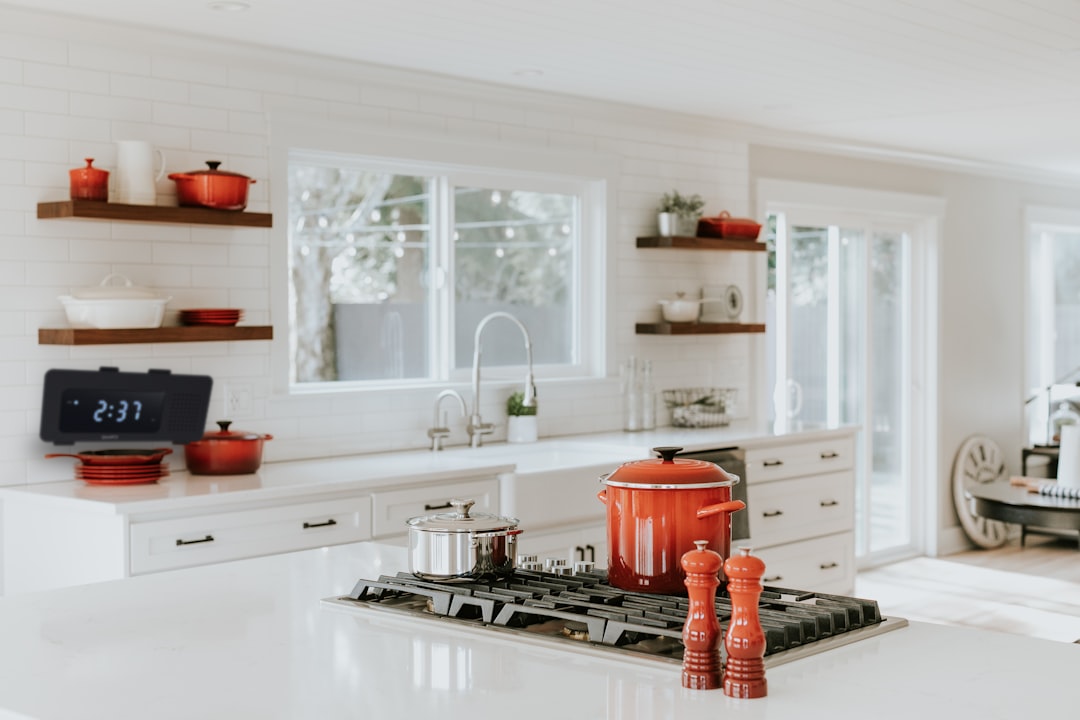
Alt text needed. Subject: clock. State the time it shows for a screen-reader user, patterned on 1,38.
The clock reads 2,37
